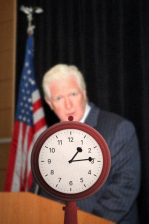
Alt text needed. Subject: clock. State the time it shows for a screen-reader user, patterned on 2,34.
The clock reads 1,14
